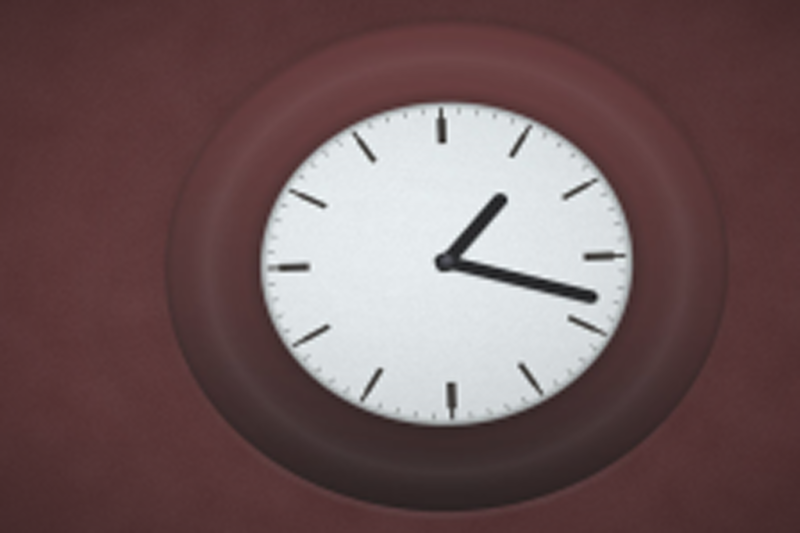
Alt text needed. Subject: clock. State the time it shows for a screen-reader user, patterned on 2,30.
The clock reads 1,18
